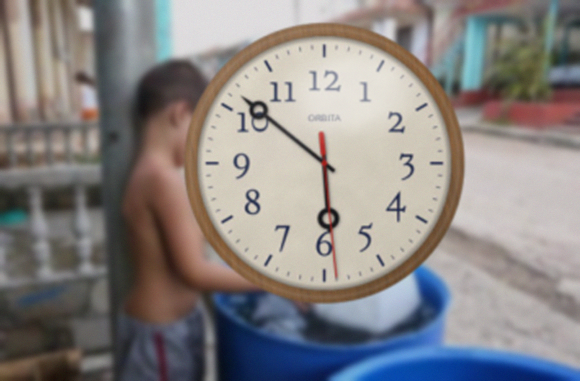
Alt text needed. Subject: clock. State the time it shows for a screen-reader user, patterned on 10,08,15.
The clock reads 5,51,29
